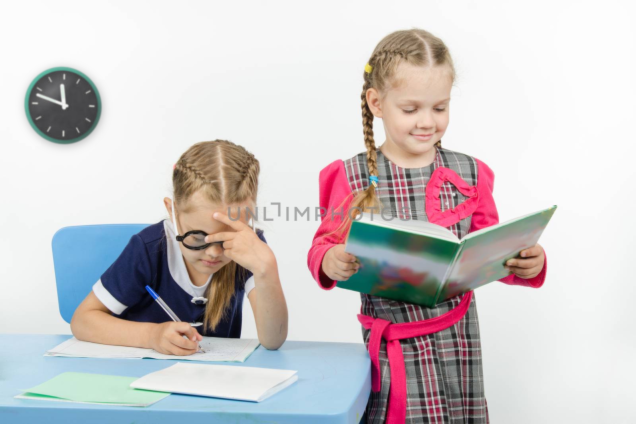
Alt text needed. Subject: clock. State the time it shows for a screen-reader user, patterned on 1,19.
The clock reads 11,48
